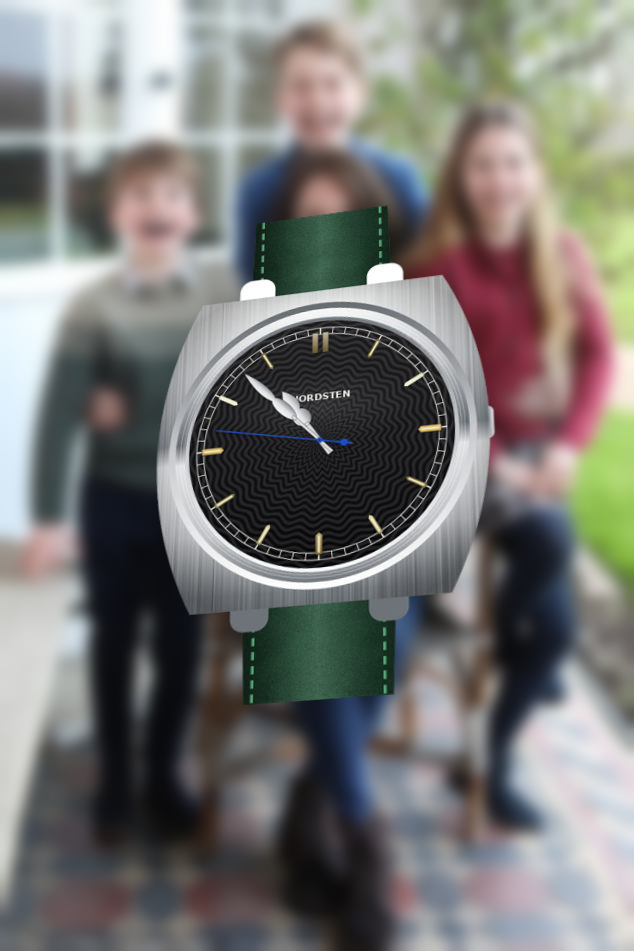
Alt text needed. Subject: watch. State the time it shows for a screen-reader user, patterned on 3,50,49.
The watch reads 10,52,47
